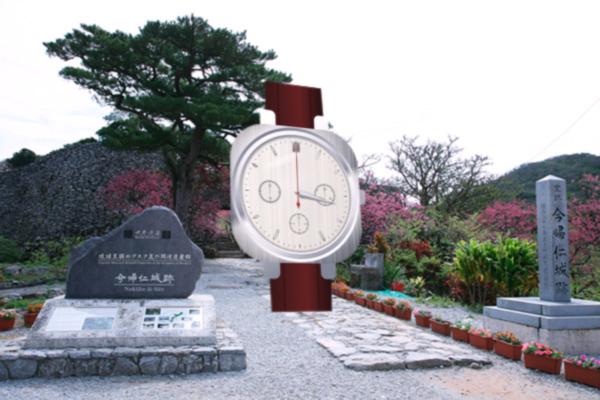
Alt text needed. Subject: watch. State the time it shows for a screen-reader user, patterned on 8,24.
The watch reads 3,17
